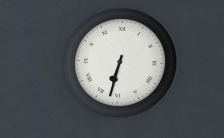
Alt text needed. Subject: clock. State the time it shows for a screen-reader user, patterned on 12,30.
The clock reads 6,32
